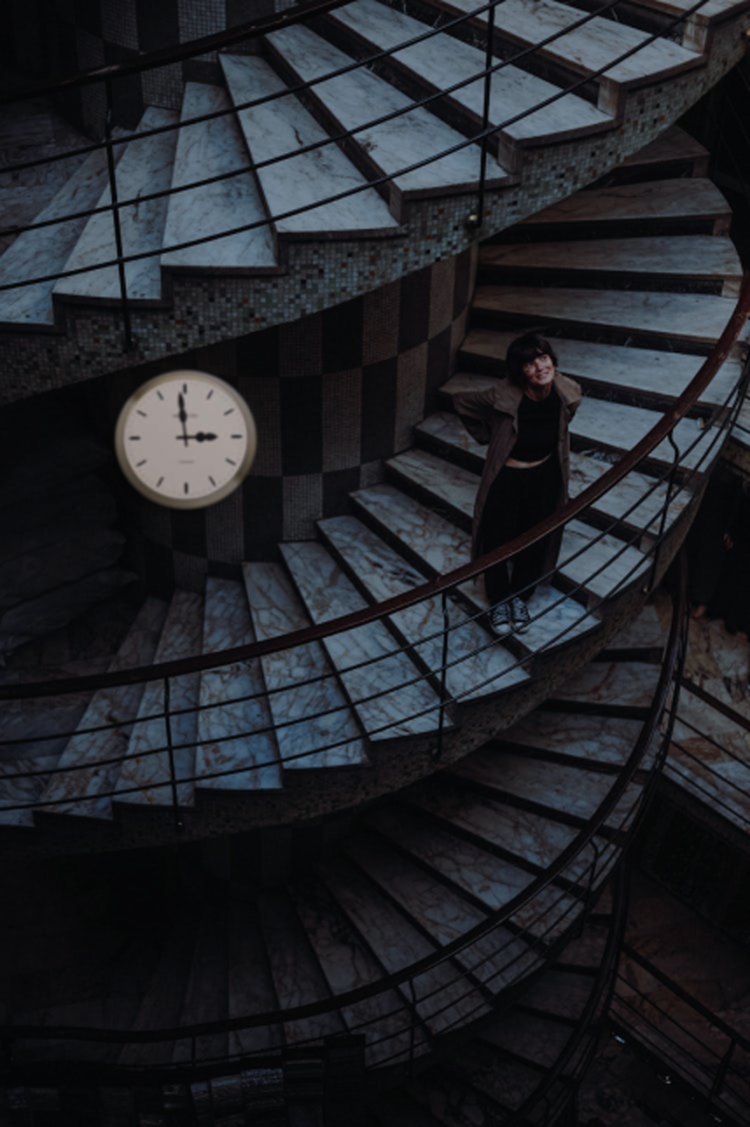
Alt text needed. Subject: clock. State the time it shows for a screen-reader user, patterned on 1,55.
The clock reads 2,59
